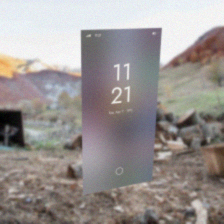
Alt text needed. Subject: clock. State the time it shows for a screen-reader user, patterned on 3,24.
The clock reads 11,21
